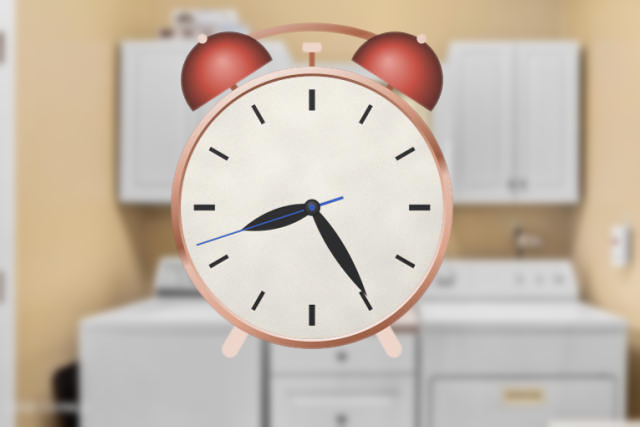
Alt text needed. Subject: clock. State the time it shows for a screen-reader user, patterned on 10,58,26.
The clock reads 8,24,42
